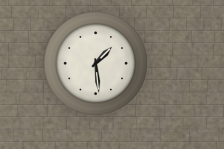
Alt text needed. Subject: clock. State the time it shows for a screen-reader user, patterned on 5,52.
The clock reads 1,29
